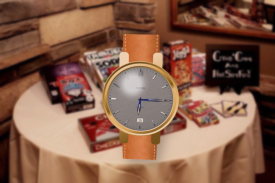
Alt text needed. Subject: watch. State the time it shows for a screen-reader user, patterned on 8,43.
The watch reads 6,15
